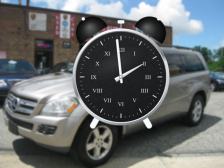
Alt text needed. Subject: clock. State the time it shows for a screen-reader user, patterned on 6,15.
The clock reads 1,59
